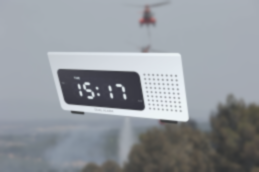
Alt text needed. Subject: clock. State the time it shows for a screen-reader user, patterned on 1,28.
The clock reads 15,17
